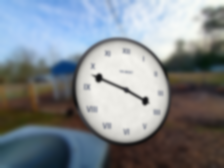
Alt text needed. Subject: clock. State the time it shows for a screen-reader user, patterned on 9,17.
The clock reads 3,48
